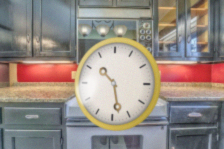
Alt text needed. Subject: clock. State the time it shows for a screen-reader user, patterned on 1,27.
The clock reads 10,28
